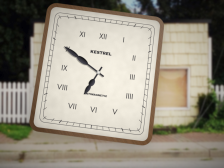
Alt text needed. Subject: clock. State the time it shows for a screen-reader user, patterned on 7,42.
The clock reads 6,50
